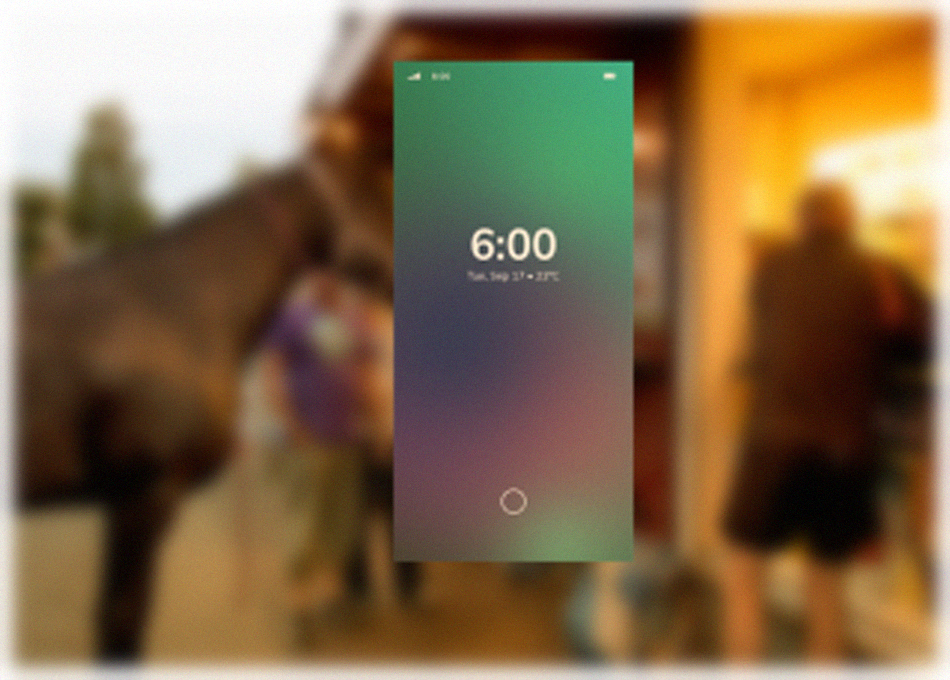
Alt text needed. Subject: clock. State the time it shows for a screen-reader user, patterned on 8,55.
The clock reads 6,00
